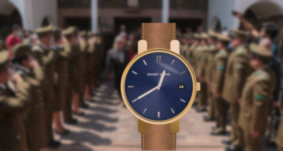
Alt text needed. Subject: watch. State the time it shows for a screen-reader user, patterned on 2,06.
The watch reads 12,40
